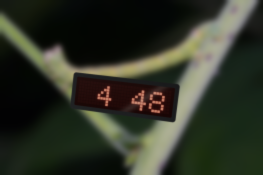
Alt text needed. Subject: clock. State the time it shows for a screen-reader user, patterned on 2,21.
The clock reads 4,48
